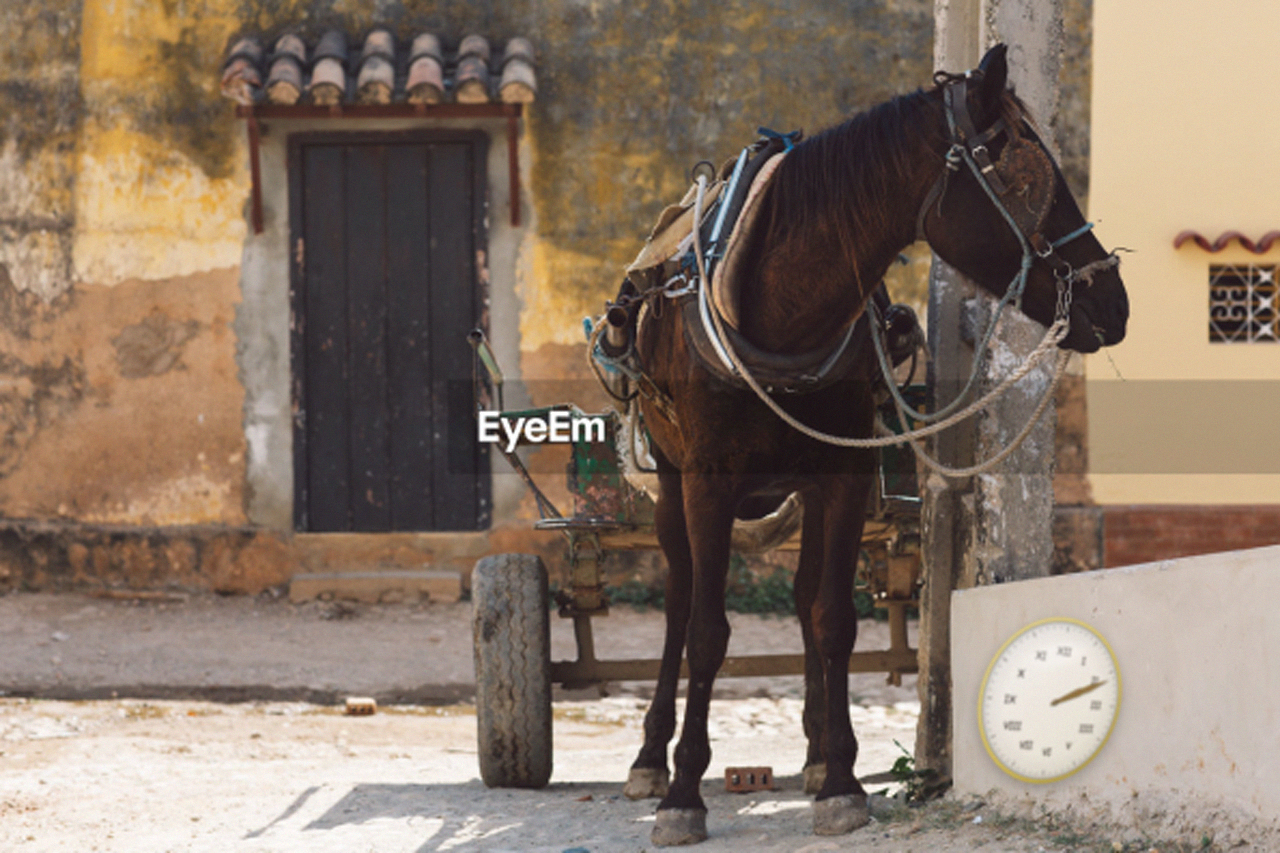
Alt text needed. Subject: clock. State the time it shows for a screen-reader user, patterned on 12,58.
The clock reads 2,11
